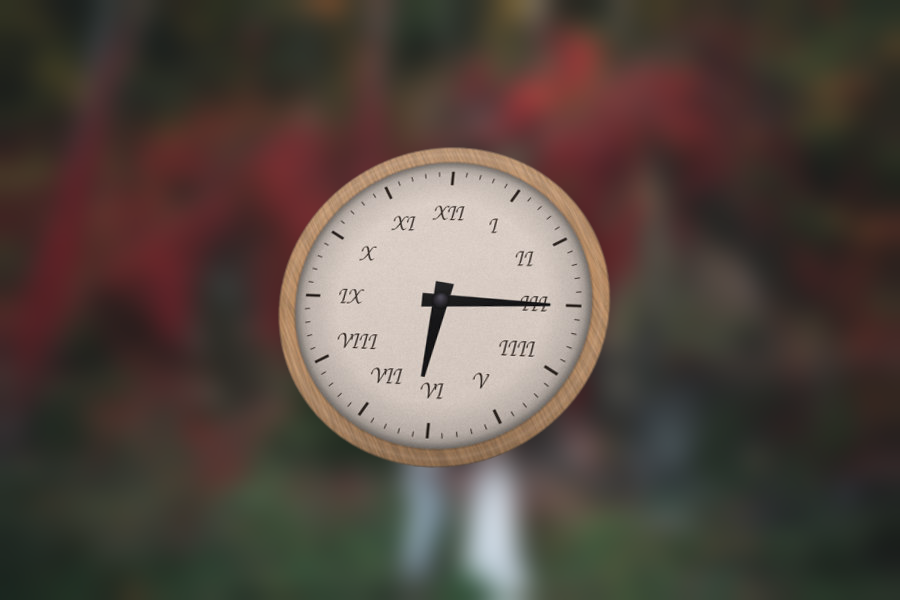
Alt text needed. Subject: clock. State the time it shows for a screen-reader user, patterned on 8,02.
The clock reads 6,15
